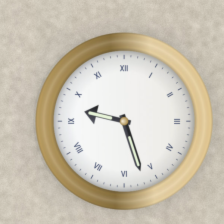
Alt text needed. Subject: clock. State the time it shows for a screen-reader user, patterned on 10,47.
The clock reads 9,27
